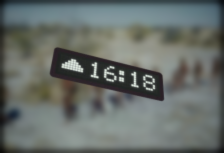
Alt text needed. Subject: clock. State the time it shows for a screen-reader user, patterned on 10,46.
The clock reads 16,18
